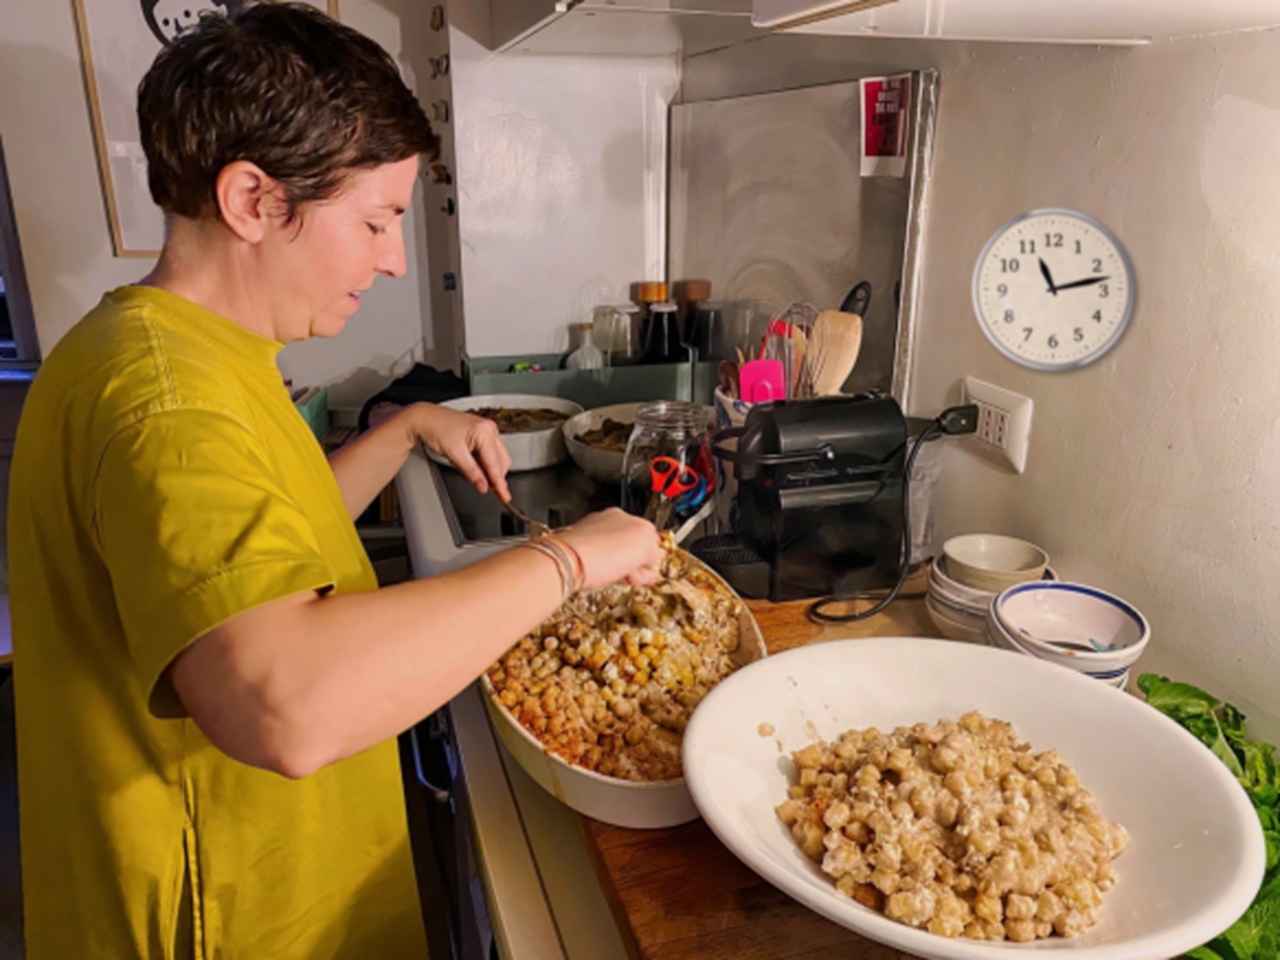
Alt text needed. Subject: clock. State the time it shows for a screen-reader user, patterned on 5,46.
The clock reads 11,13
